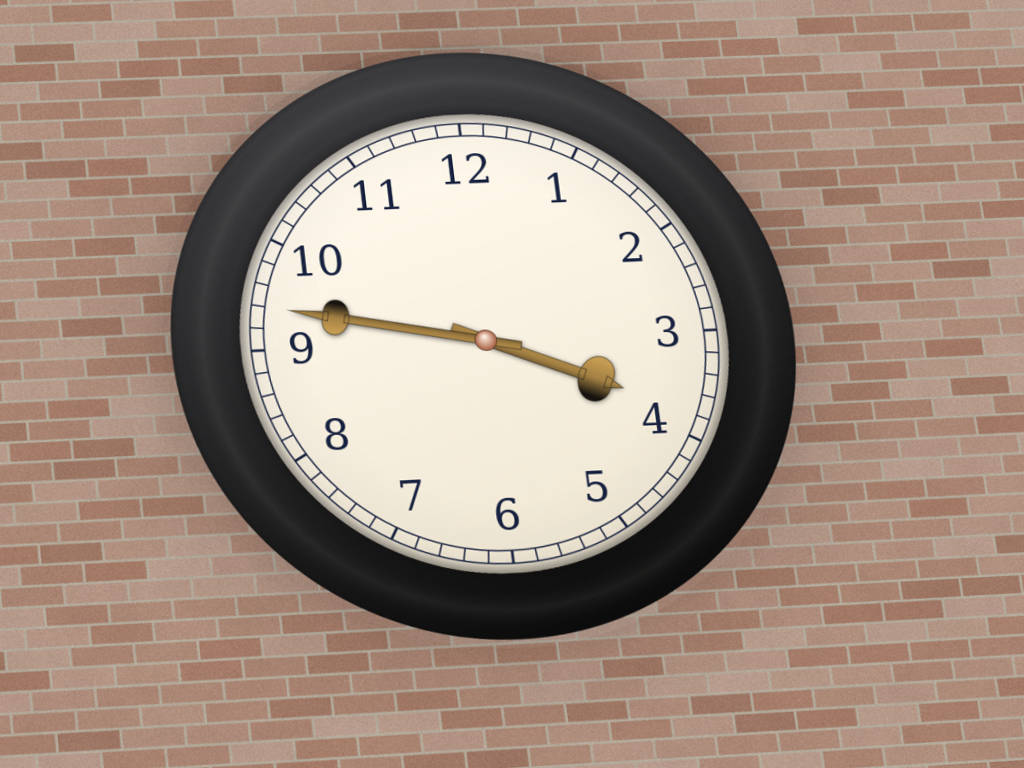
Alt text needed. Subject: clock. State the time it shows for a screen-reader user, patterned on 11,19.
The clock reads 3,47
